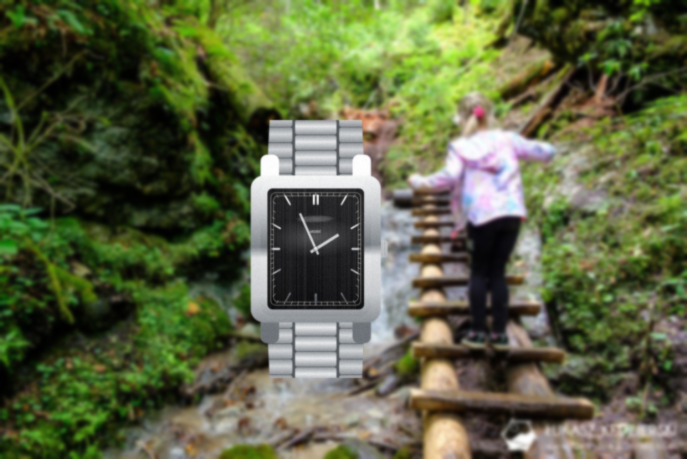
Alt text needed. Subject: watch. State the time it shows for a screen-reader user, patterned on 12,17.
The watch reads 1,56
